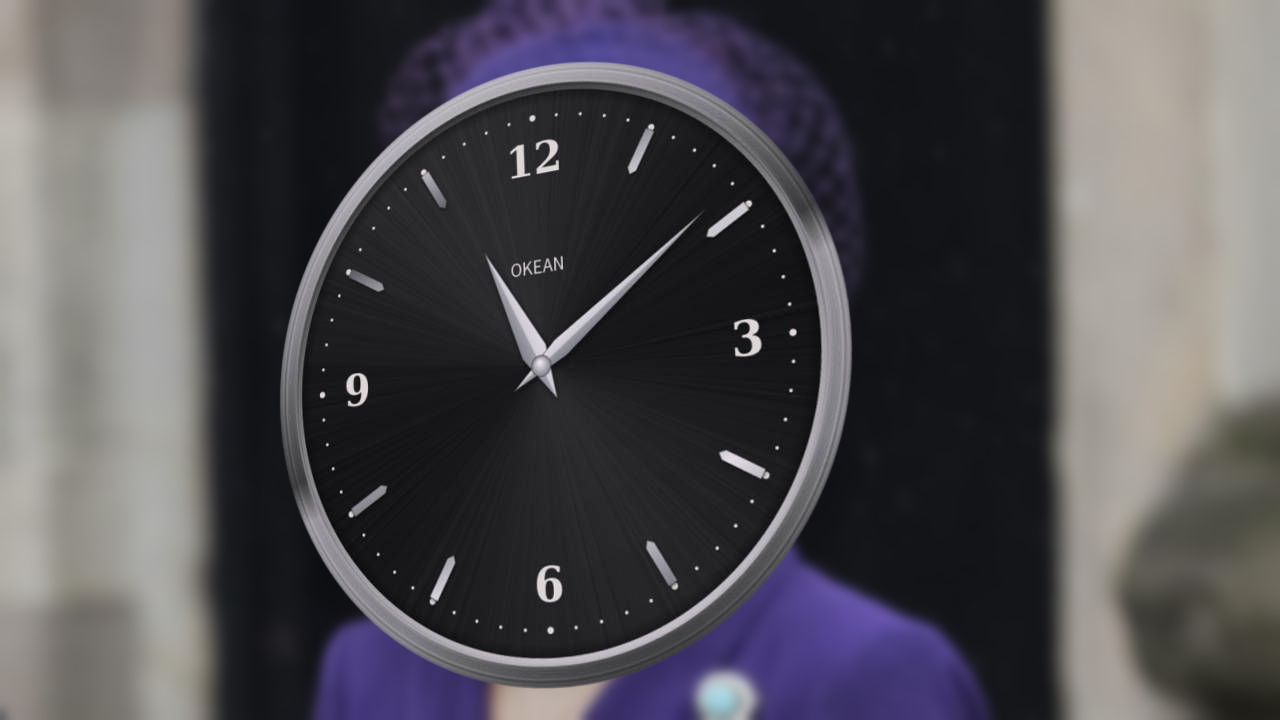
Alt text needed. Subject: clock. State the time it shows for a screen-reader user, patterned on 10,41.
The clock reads 11,09
